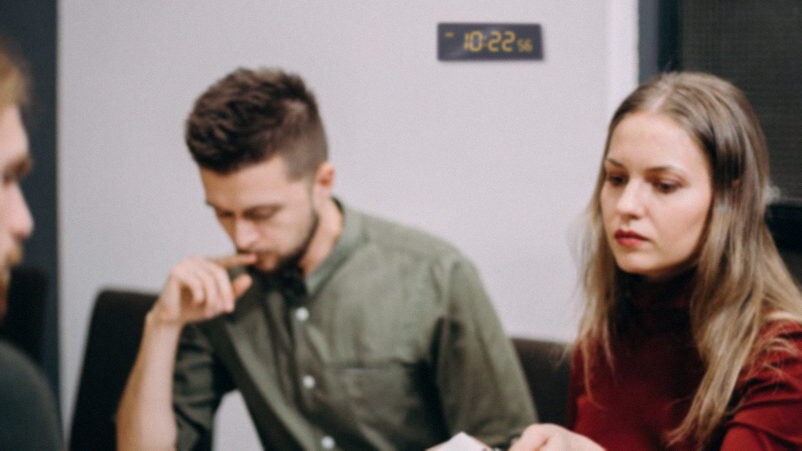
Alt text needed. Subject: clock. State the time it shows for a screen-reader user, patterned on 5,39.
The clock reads 10,22
